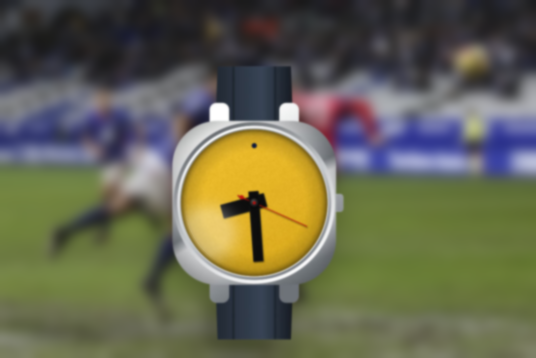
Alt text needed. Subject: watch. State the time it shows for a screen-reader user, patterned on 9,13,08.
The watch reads 8,29,19
